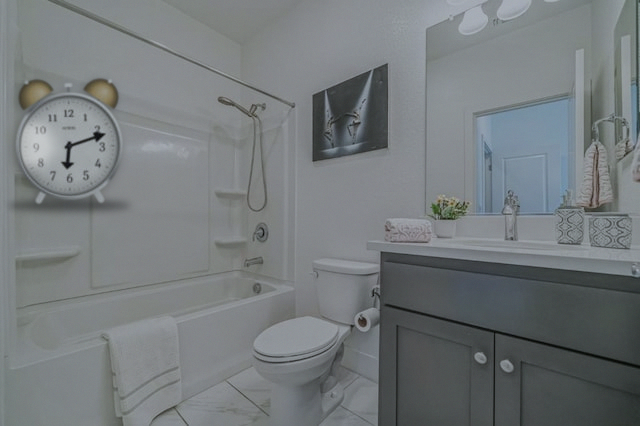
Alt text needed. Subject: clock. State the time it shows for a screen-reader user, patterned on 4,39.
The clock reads 6,12
